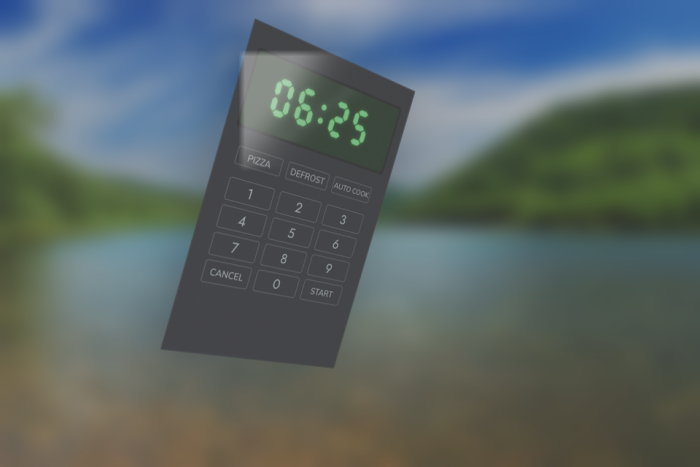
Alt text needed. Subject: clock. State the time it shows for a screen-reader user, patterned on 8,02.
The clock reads 6,25
